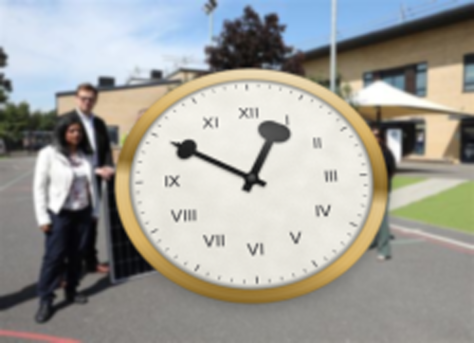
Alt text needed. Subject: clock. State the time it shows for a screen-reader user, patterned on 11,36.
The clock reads 12,50
